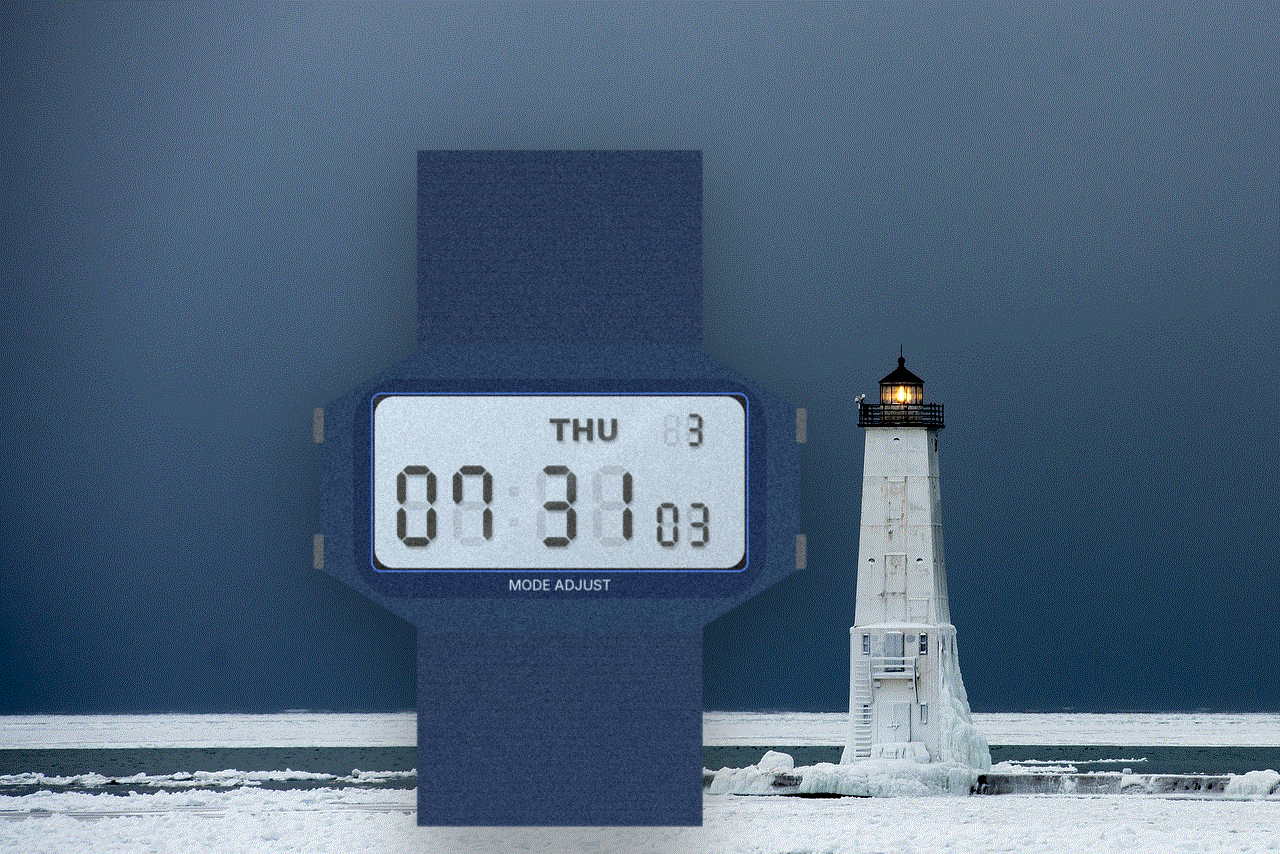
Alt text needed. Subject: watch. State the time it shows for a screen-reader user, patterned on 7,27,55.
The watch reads 7,31,03
